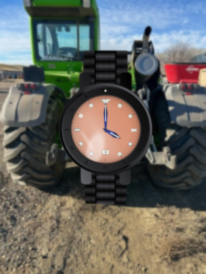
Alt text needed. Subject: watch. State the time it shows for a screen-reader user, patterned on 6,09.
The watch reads 4,00
